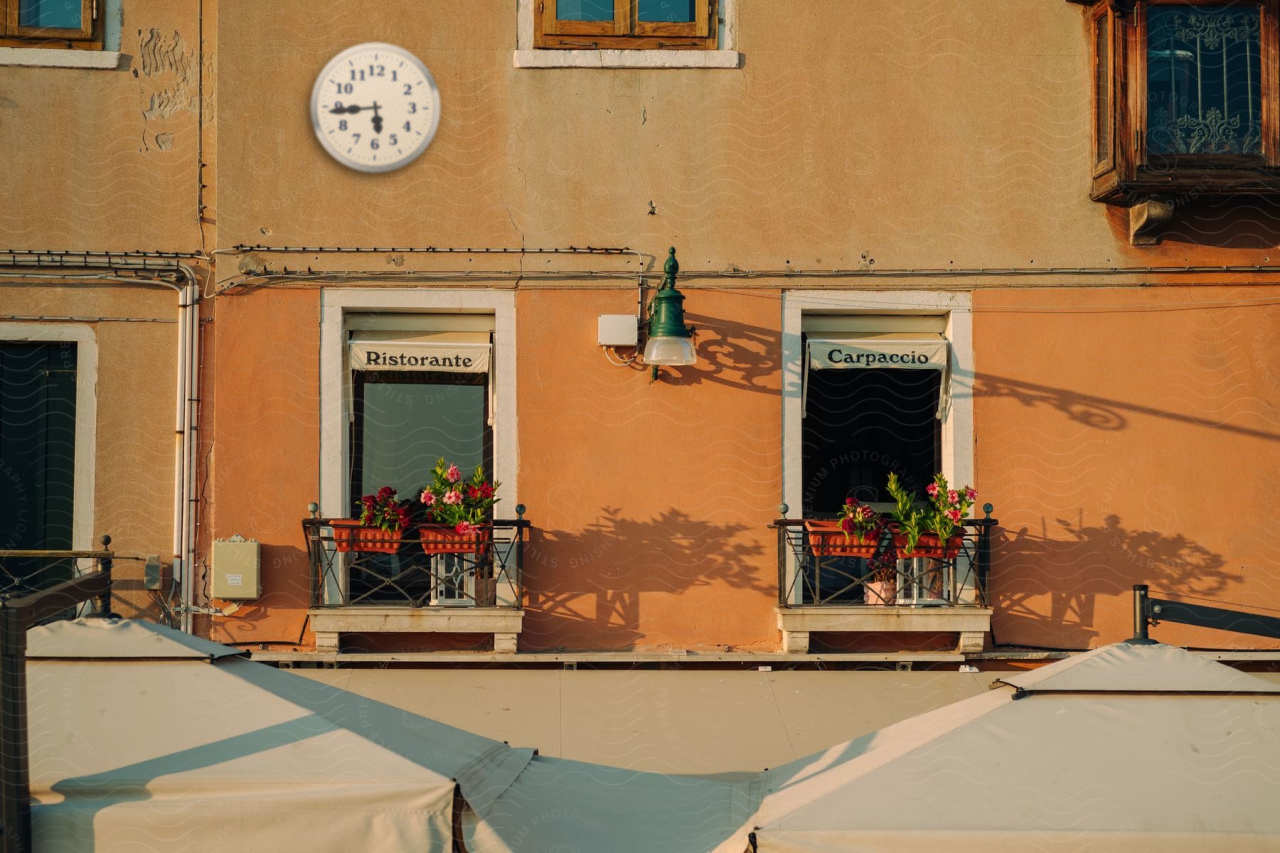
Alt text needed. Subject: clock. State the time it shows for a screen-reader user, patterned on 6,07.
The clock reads 5,44
